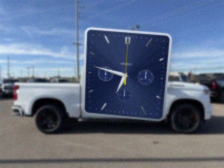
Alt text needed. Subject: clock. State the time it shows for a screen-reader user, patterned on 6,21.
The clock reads 6,47
